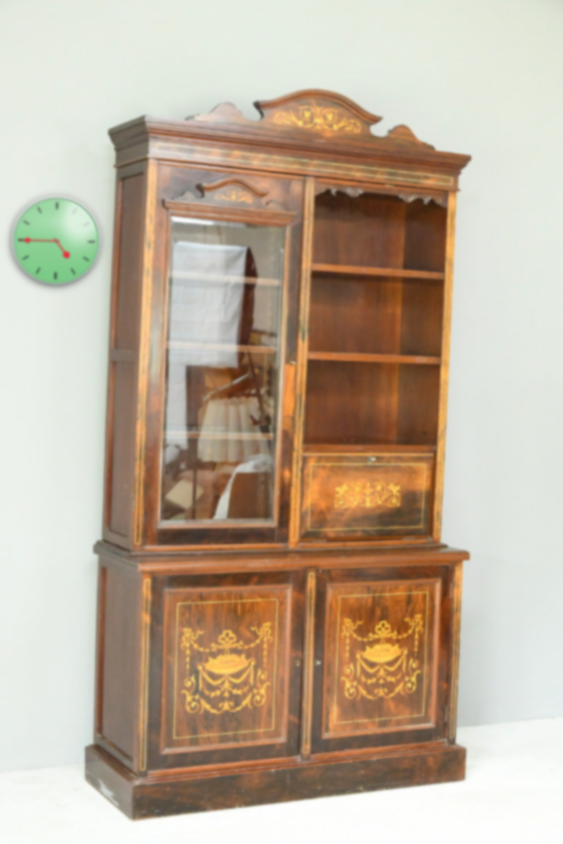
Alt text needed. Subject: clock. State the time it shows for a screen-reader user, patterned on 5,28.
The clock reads 4,45
